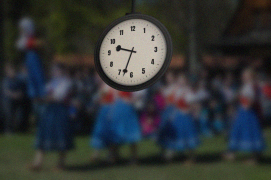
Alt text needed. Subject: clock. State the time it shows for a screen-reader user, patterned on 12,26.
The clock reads 9,33
